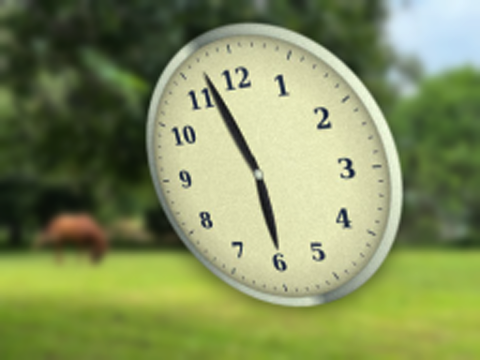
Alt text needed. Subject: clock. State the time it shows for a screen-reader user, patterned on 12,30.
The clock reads 5,57
